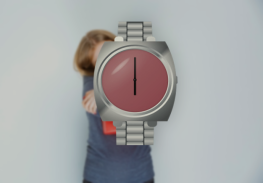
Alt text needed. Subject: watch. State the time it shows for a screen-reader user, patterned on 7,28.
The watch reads 6,00
